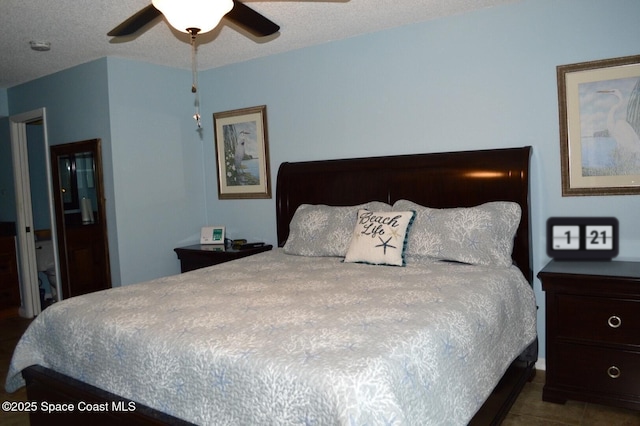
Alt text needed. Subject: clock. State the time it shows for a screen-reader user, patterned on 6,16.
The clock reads 1,21
